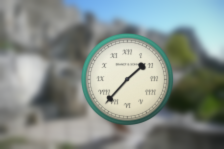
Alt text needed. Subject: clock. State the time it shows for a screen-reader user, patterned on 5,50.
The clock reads 1,37
